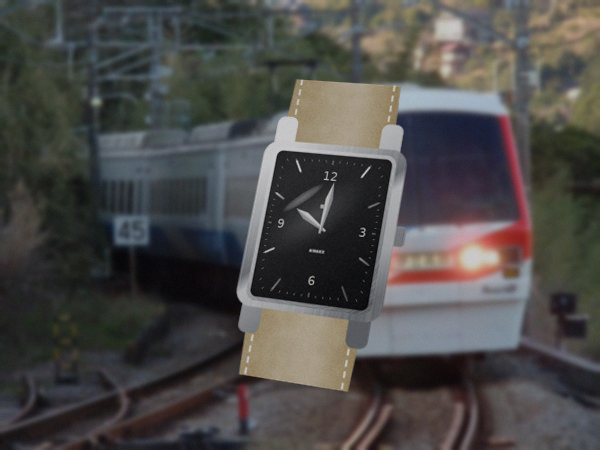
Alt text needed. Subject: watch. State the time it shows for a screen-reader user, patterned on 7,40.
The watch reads 10,01
